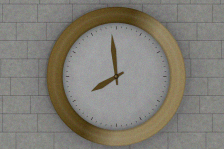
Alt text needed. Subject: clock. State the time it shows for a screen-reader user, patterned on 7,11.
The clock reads 7,59
